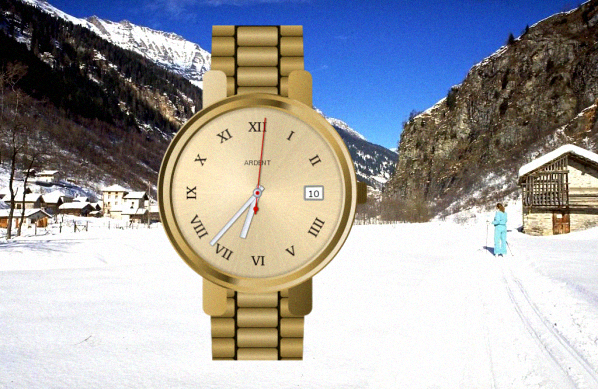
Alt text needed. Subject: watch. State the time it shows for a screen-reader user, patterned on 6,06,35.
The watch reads 6,37,01
